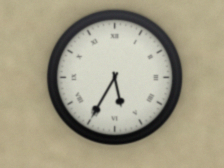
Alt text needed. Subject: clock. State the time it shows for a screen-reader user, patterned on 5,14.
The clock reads 5,35
